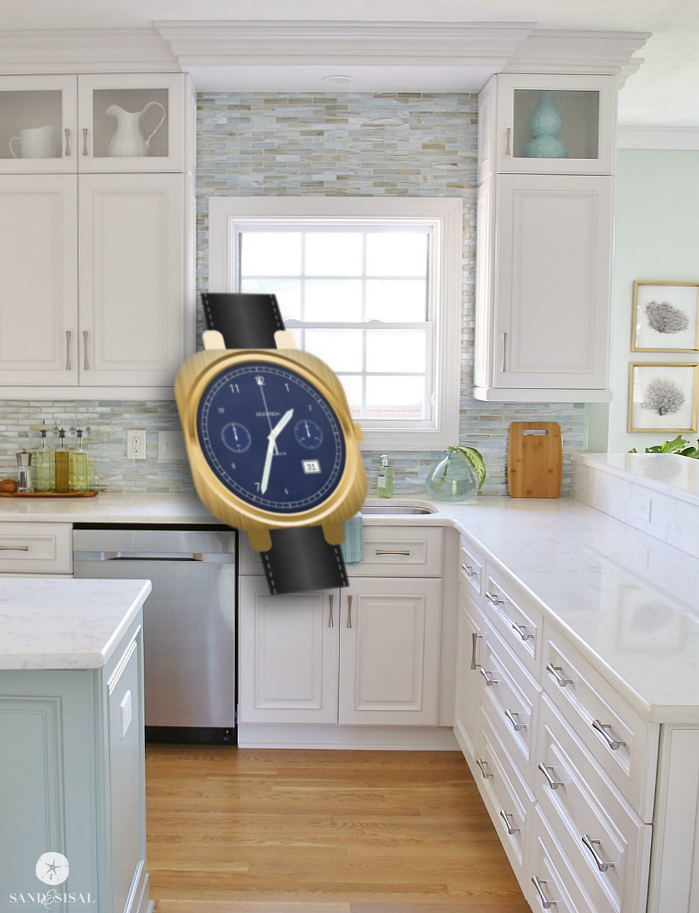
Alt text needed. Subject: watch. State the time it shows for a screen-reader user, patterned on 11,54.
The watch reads 1,34
